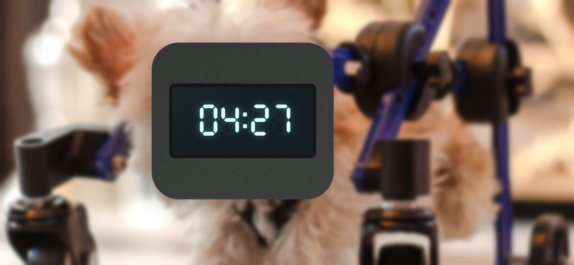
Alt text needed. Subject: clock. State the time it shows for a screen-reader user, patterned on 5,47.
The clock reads 4,27
